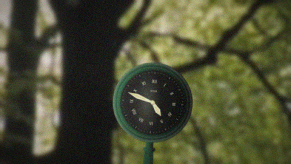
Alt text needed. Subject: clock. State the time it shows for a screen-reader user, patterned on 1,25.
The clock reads 4,48
